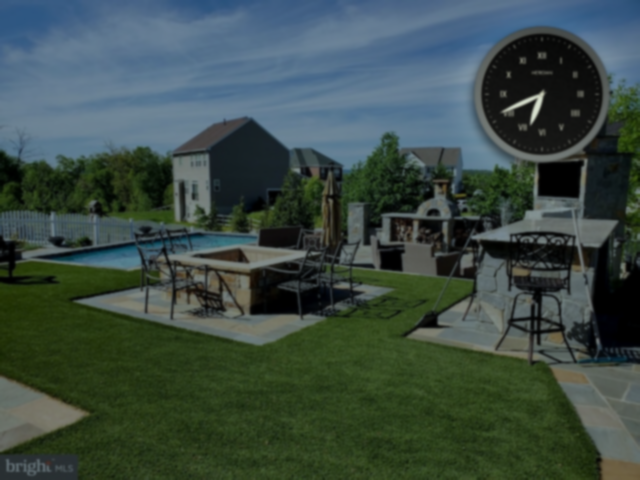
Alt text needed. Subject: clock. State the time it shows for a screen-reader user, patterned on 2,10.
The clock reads 6,41
